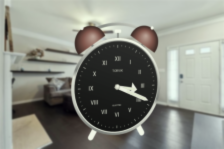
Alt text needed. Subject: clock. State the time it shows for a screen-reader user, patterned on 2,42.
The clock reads 3,19
